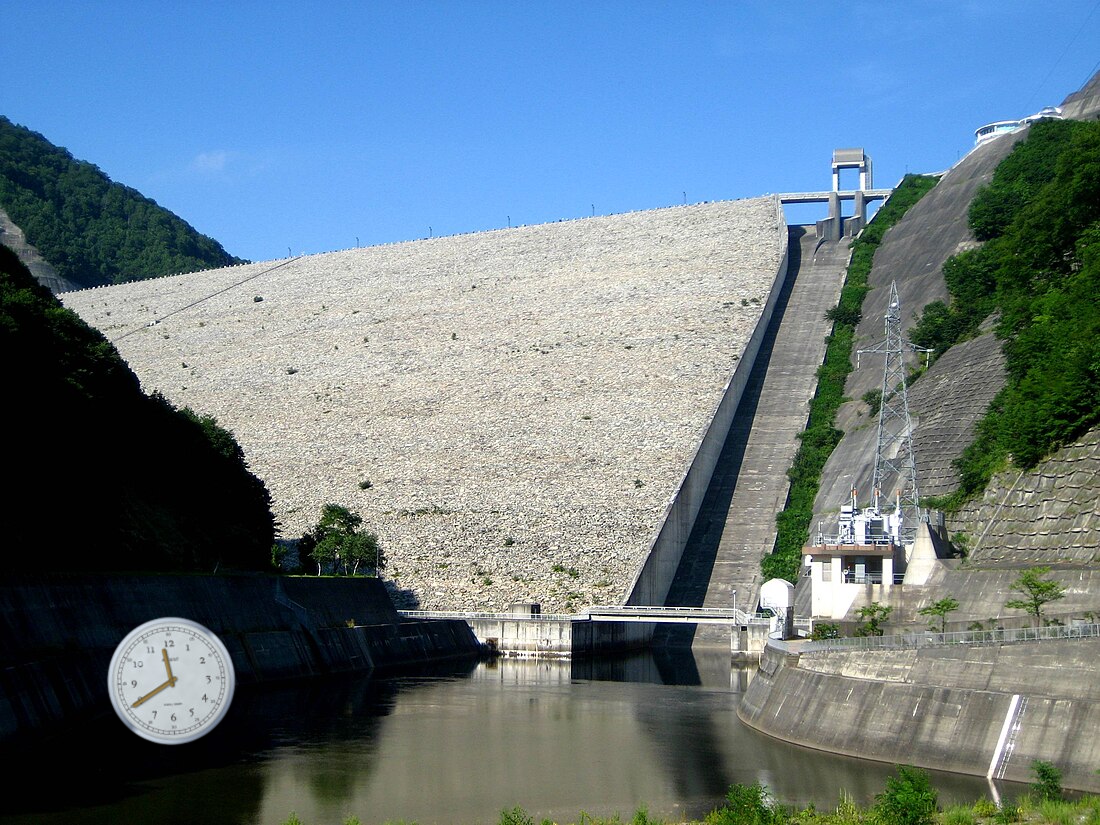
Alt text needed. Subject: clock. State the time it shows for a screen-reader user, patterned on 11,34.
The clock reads 11,40
